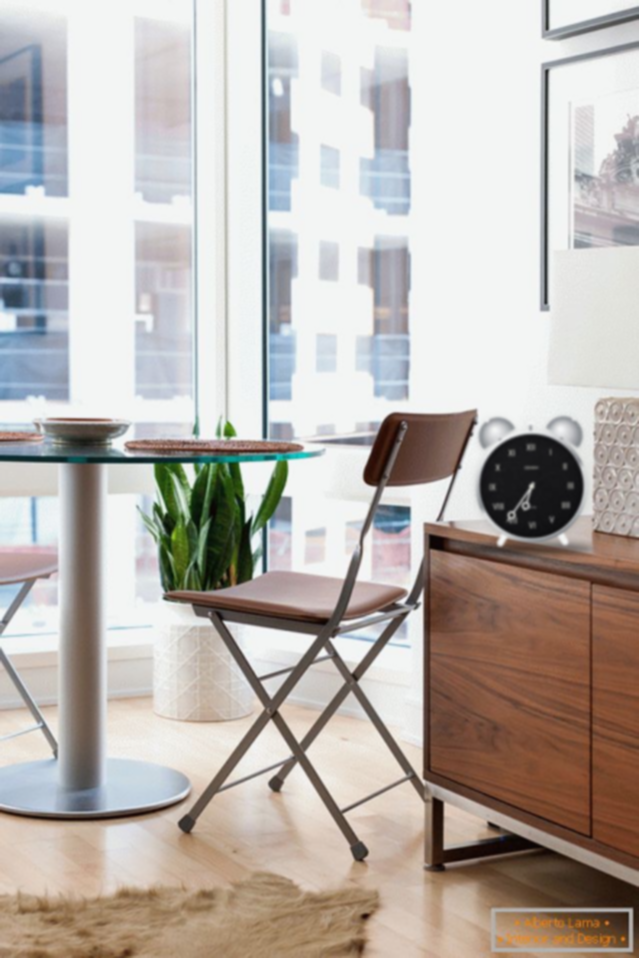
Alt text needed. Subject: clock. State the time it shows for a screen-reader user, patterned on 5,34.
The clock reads 6,36
